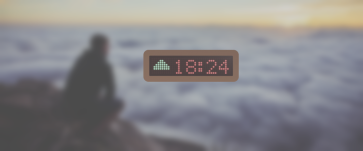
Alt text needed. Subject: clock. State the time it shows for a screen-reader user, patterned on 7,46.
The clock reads 18,24
